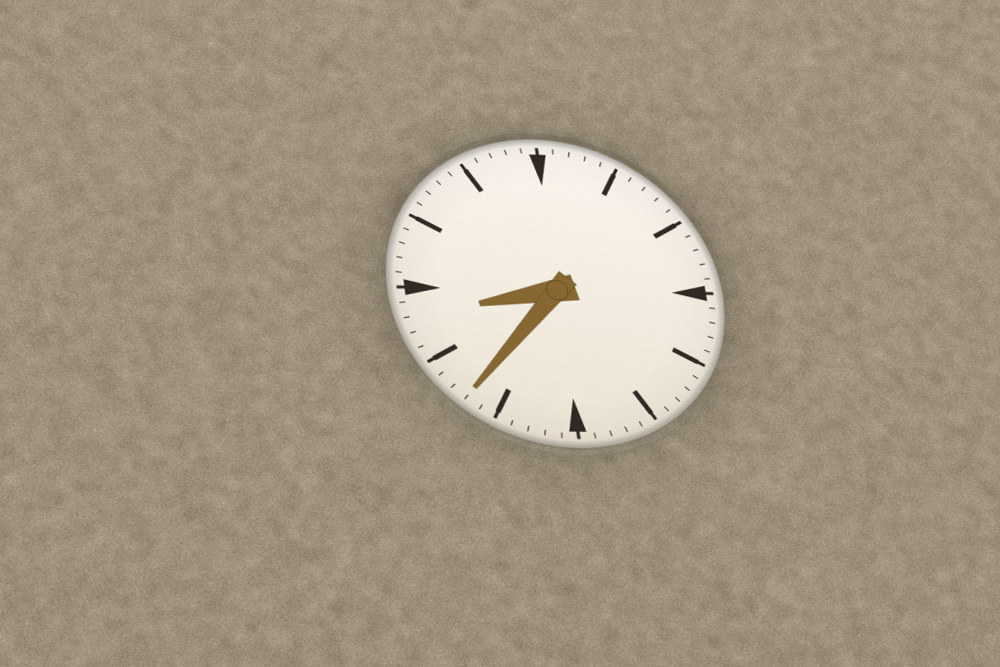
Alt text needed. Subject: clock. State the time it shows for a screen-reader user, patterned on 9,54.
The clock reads 8,37
